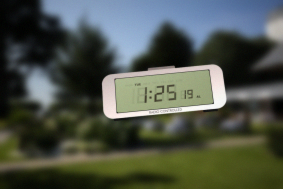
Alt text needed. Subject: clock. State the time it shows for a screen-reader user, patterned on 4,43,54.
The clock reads 1,25,19
